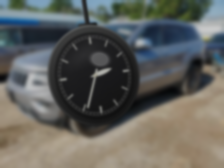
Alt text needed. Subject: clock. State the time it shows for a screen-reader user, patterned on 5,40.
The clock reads 2,34
